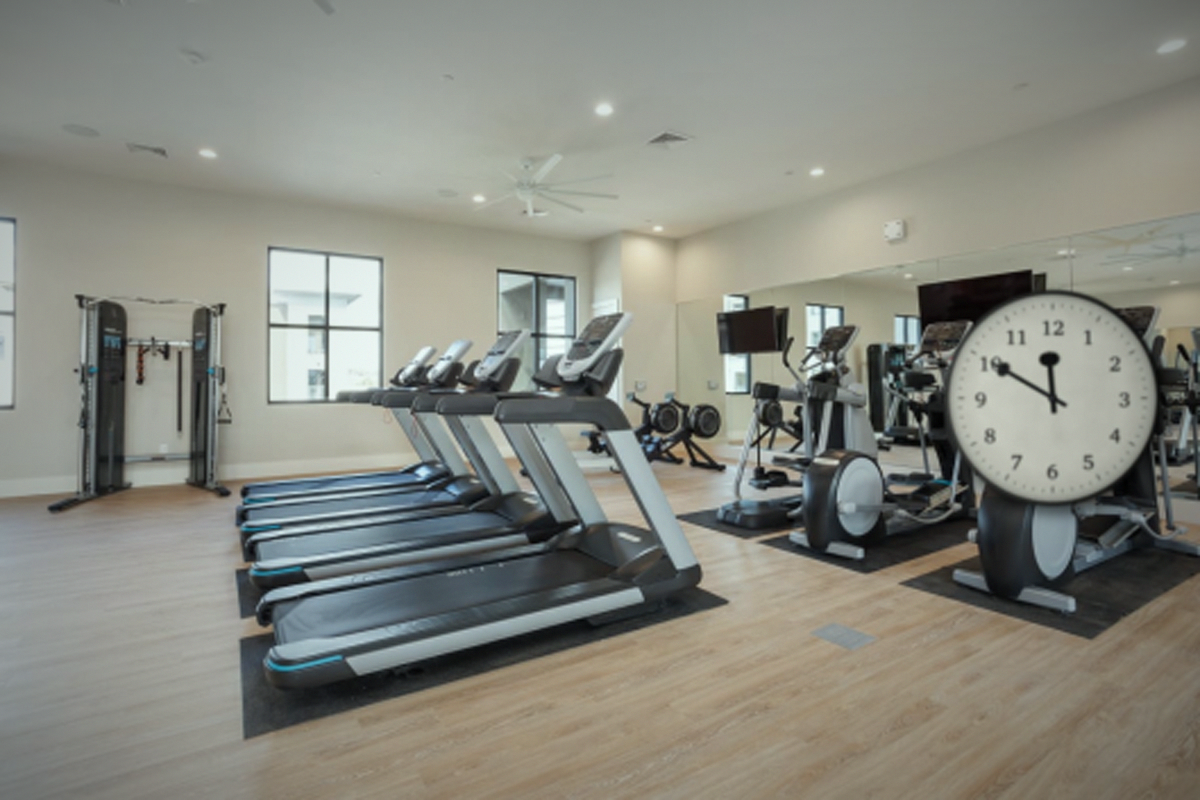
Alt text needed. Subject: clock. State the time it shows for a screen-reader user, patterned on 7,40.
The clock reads 11,50
